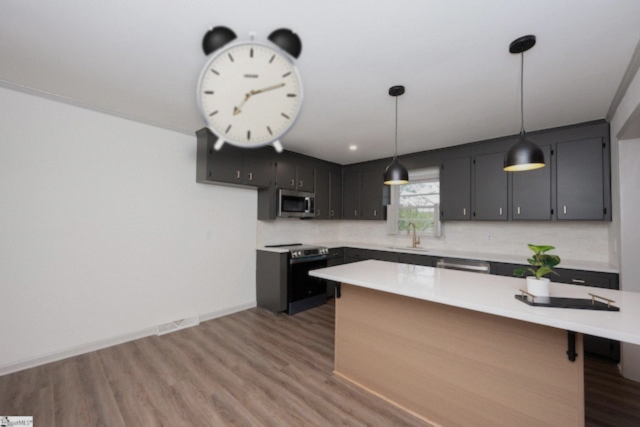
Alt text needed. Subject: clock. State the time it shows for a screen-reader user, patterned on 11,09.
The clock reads 7,12
